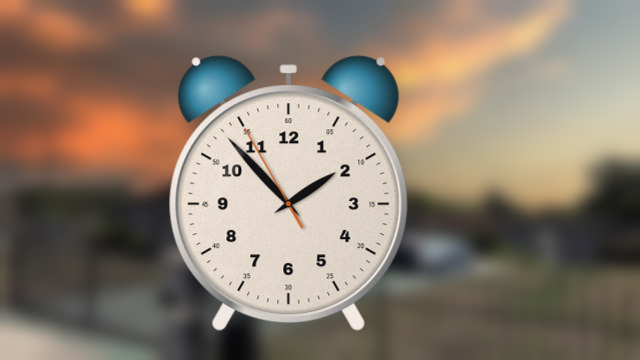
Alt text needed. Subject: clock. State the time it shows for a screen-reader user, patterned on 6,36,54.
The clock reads 1,52,55
